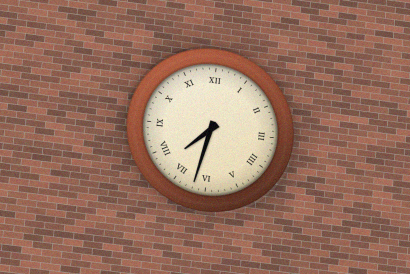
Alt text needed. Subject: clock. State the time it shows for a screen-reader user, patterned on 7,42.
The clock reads 7,32
